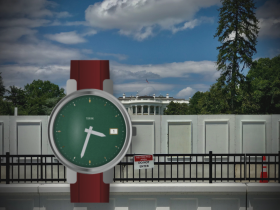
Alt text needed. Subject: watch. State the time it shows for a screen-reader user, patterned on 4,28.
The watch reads 3,33
